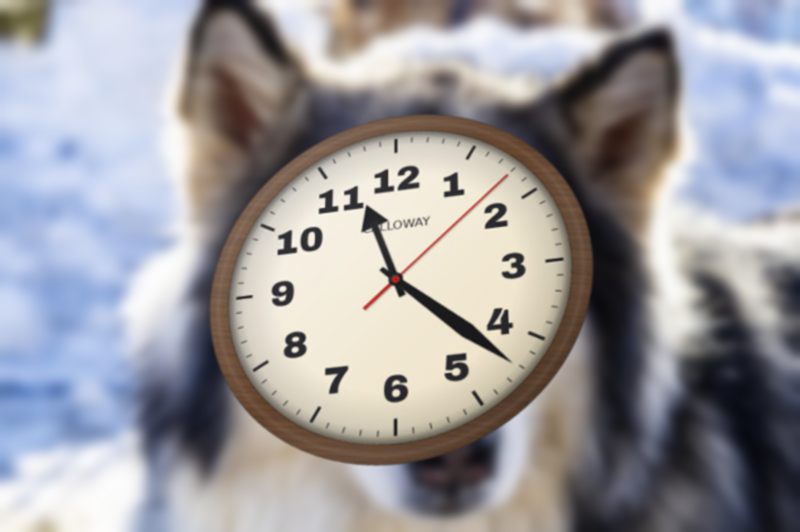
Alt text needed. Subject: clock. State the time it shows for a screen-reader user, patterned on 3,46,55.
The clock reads 11,22,08
